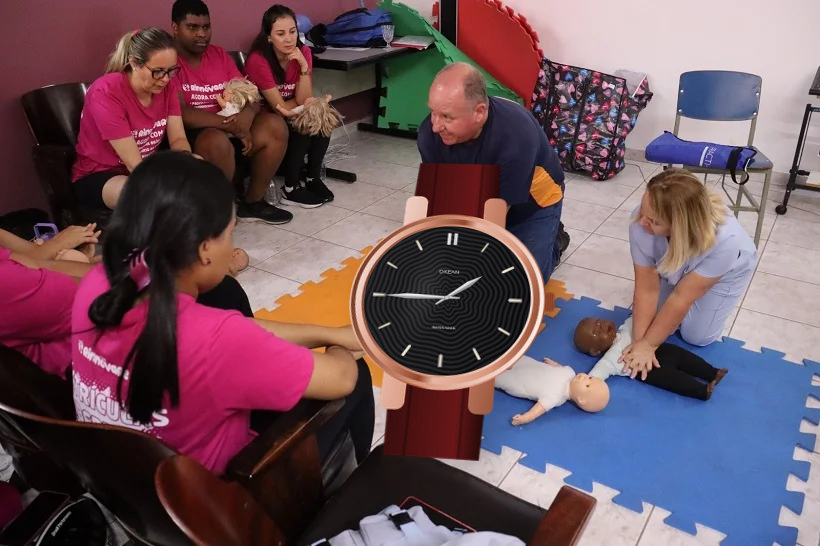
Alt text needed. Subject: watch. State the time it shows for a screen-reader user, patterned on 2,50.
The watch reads 1,45
